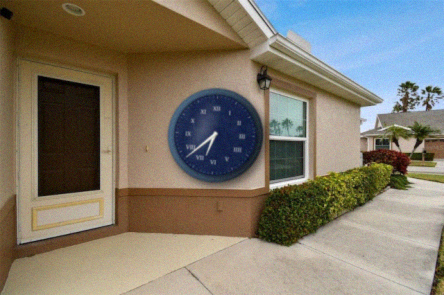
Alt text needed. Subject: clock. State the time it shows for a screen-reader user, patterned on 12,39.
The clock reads 6,38
